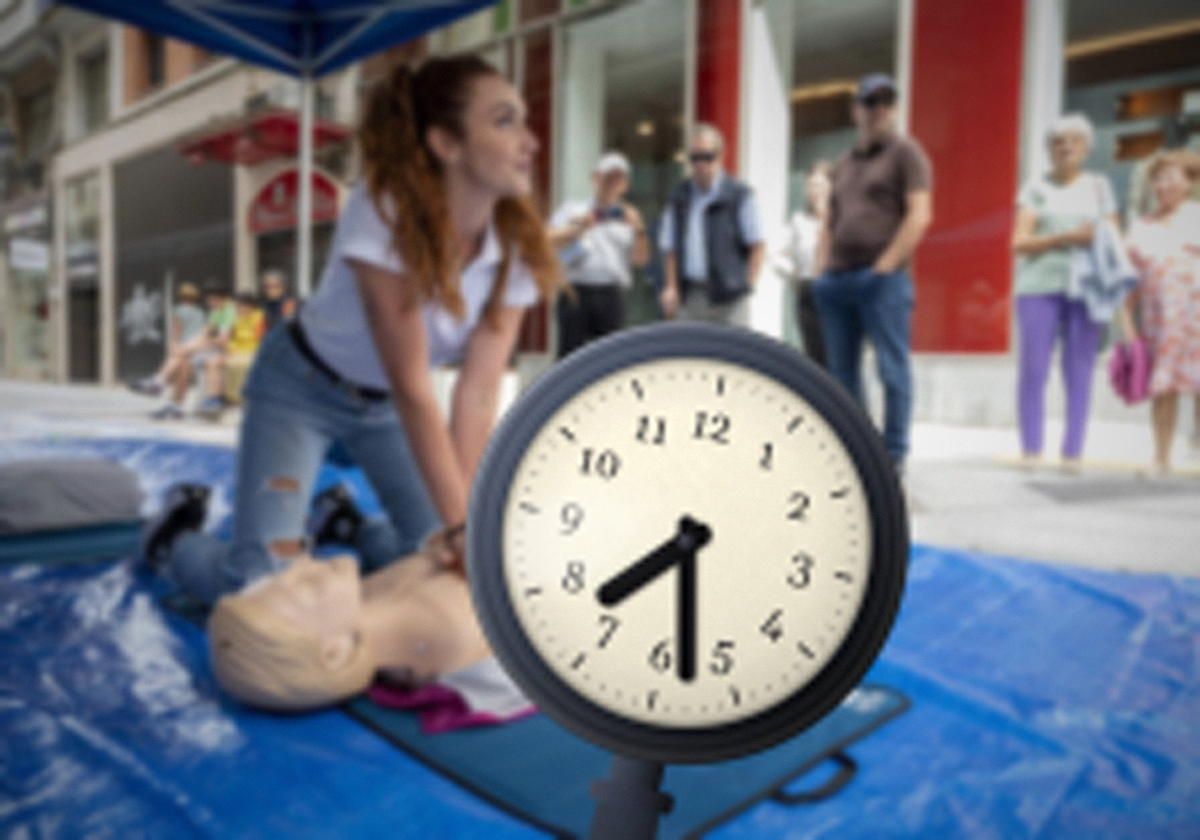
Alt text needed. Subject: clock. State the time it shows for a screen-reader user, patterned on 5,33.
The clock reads 7,28
